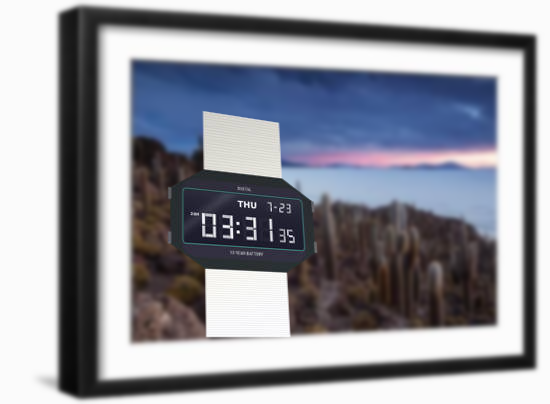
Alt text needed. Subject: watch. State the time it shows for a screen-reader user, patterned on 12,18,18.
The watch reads 3,31,35
